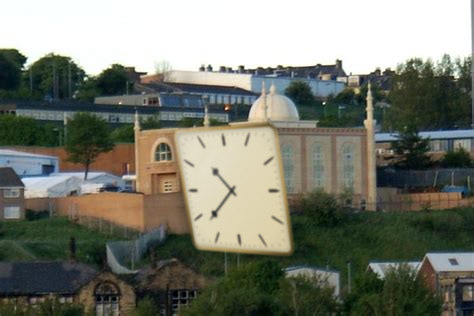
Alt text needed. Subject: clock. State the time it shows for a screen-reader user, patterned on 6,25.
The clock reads 10,38
